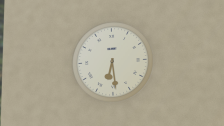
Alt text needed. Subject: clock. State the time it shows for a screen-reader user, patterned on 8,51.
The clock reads 6,29
